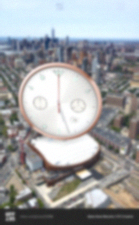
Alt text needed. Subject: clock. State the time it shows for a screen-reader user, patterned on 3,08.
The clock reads 5,27
